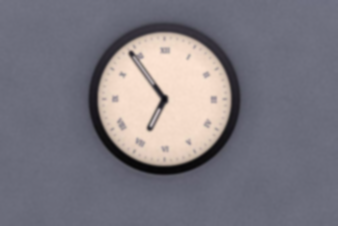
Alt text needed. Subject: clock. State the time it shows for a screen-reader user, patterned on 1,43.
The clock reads 6,54
